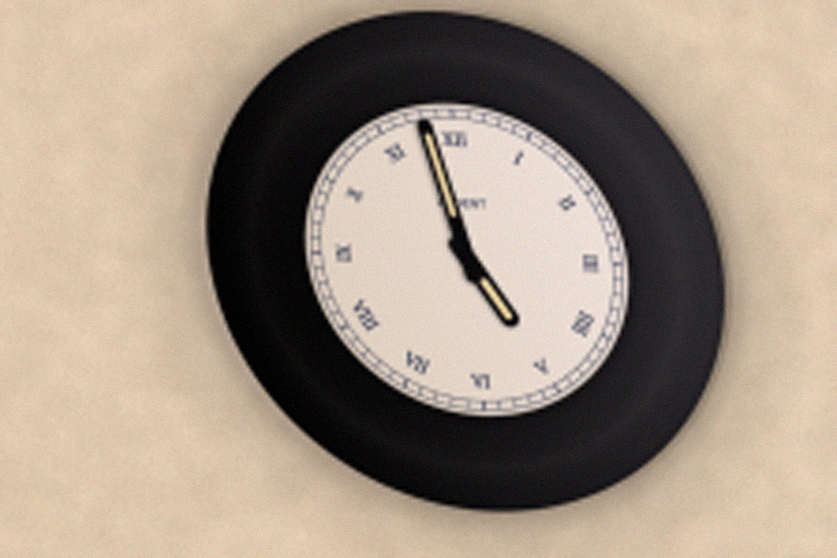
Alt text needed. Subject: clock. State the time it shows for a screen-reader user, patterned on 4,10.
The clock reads 4,58
